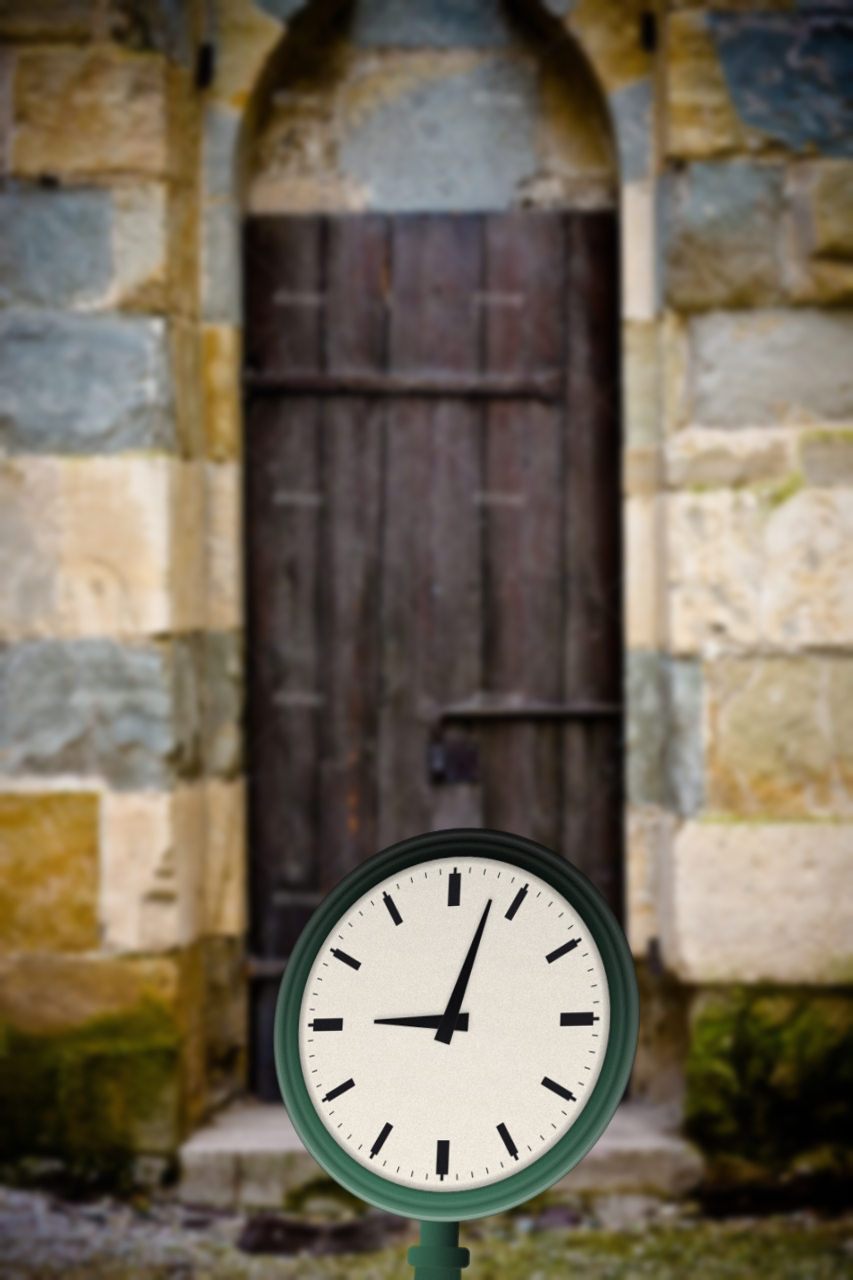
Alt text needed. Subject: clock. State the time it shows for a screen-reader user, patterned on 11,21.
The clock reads 9,03
